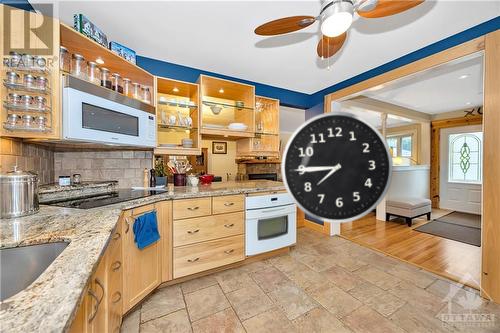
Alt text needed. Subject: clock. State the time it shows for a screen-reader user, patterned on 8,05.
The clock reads 7,45
